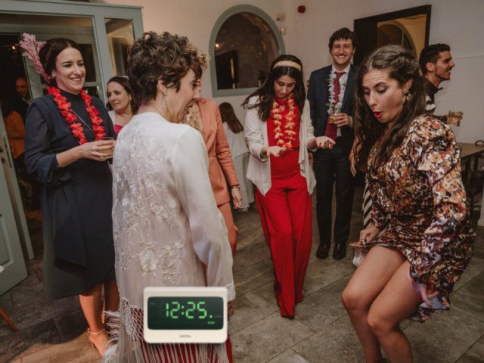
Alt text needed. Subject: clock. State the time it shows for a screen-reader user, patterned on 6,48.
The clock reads 12,25
